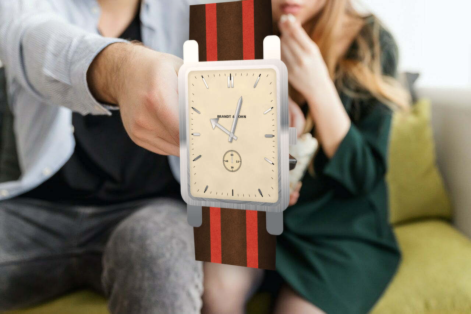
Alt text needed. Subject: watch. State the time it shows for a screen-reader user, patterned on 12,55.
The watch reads 10,03
